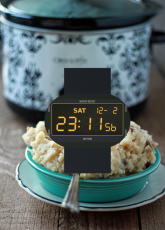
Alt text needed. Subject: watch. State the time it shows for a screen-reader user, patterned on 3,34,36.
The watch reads 23,11,56
